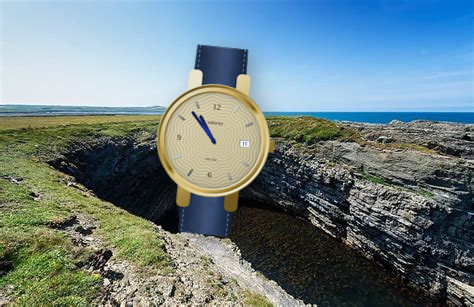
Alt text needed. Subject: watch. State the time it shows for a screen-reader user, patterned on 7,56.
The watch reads 10,53
